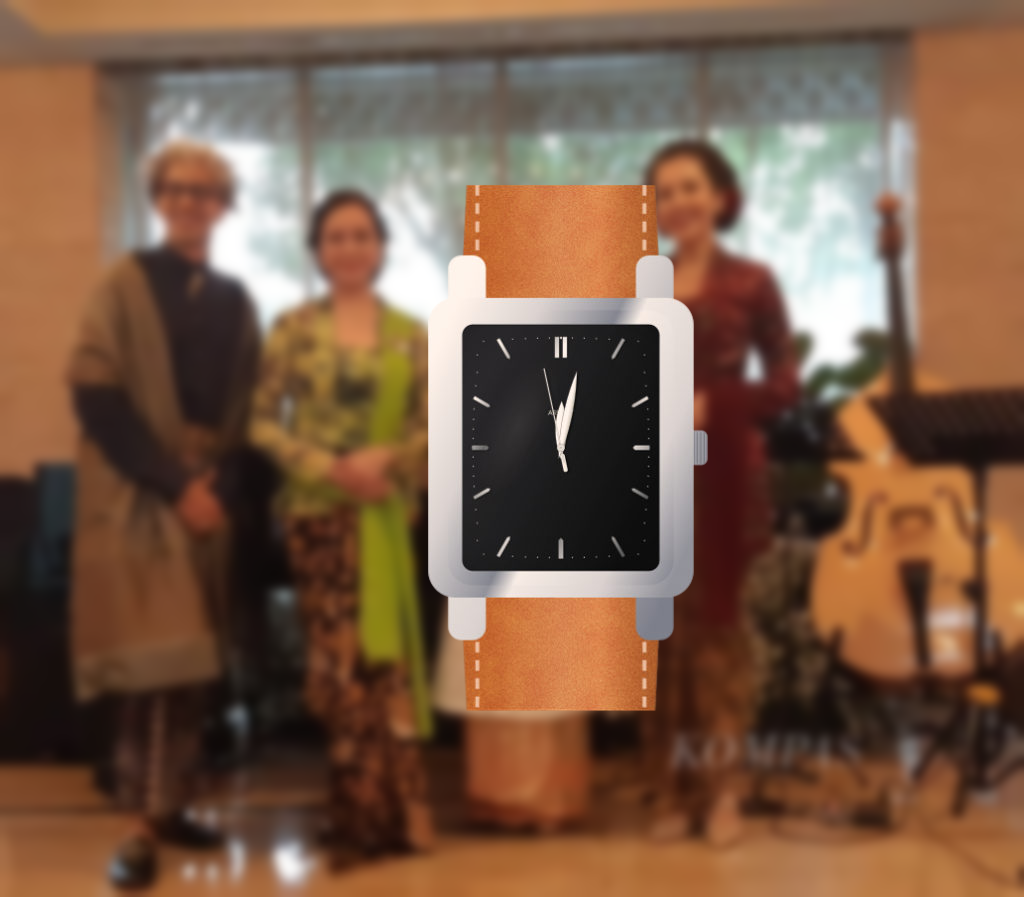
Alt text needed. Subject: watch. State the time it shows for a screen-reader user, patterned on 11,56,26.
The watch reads 12,01,58
